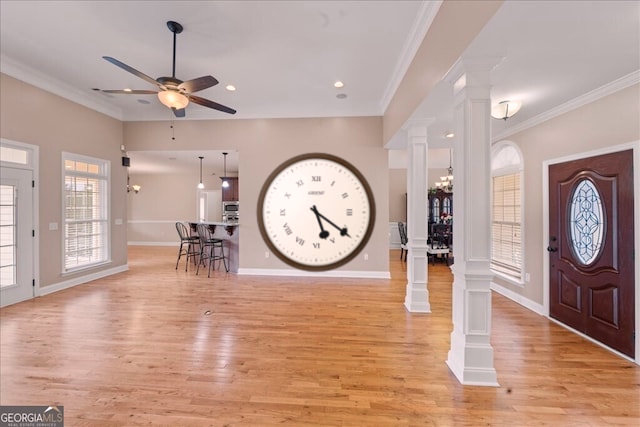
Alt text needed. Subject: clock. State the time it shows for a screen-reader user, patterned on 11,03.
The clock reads 5,21
